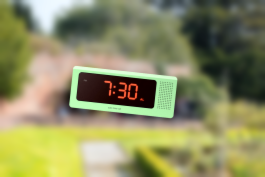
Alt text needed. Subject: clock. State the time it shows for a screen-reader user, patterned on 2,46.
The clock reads 7,30
